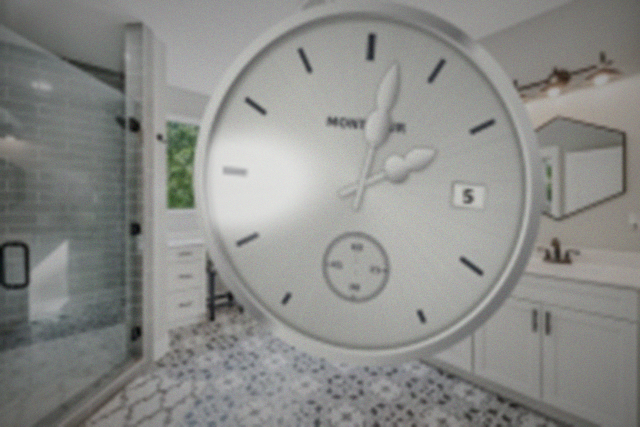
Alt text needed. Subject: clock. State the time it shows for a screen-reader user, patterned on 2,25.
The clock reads 2,02
